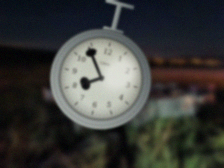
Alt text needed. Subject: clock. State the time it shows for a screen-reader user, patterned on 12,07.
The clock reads 7,54
